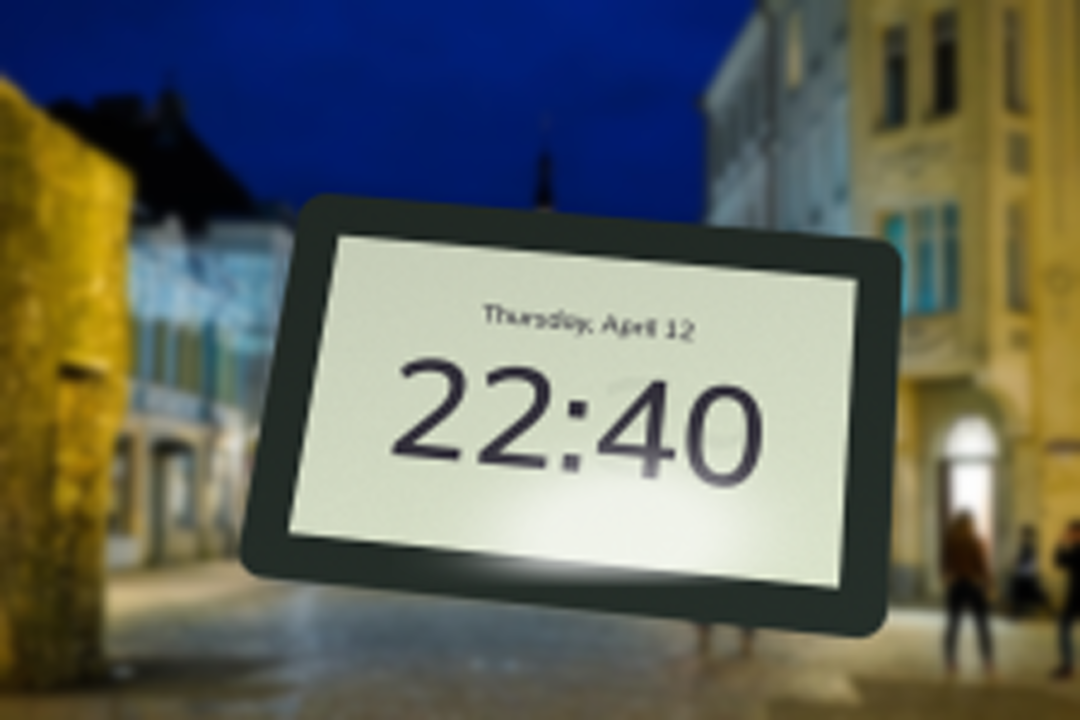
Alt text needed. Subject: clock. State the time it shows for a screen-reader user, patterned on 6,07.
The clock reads 22,40
